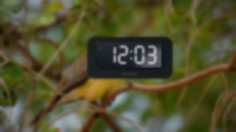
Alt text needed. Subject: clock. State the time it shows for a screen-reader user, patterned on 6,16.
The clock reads 12,03
